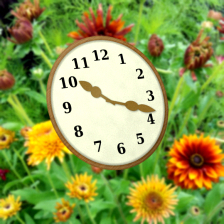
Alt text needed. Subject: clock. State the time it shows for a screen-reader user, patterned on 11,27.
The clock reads 10,18
